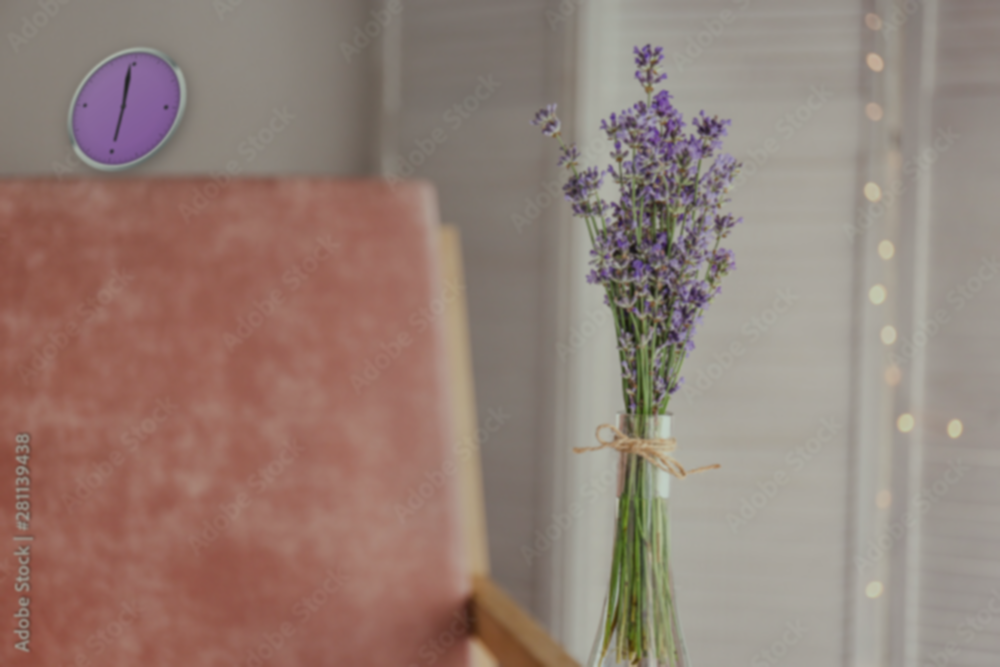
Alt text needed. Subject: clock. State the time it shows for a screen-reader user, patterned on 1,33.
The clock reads 5,59
